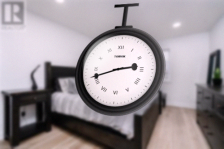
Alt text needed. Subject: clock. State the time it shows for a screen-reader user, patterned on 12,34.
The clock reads 2,42
